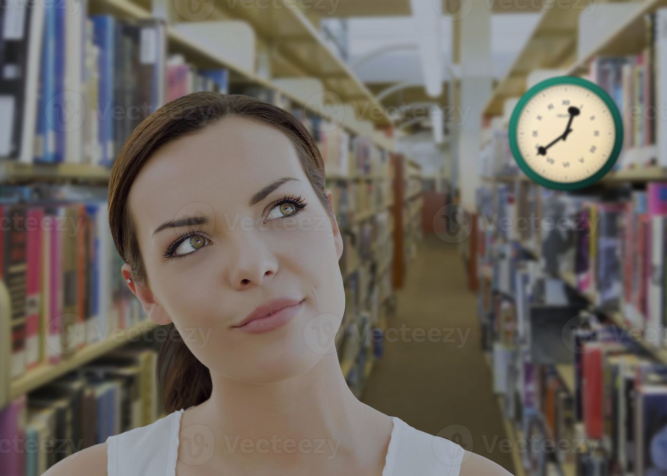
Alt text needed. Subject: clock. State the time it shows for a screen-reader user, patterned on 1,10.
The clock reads 12,39
